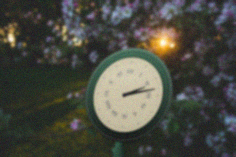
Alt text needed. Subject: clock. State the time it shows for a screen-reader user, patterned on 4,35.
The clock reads 2,13
